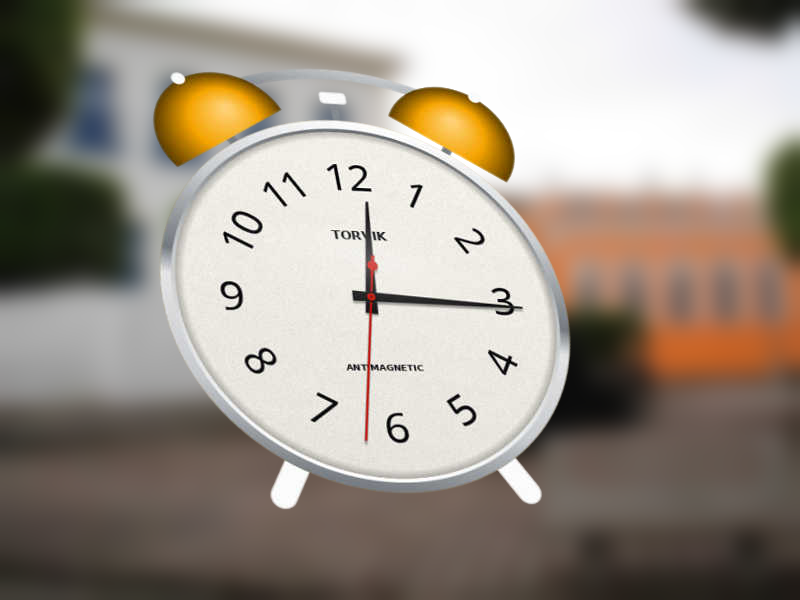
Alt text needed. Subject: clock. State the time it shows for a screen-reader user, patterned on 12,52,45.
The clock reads 12,15,32
